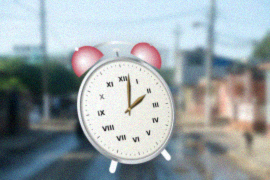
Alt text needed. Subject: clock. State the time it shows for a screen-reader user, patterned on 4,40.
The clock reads 2,02
